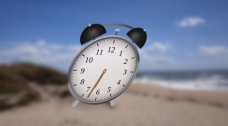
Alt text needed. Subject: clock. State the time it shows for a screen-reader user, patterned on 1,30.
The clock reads 6,33
